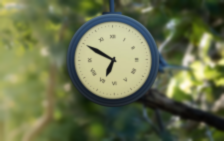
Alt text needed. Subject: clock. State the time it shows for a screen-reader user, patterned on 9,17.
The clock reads 6,50
